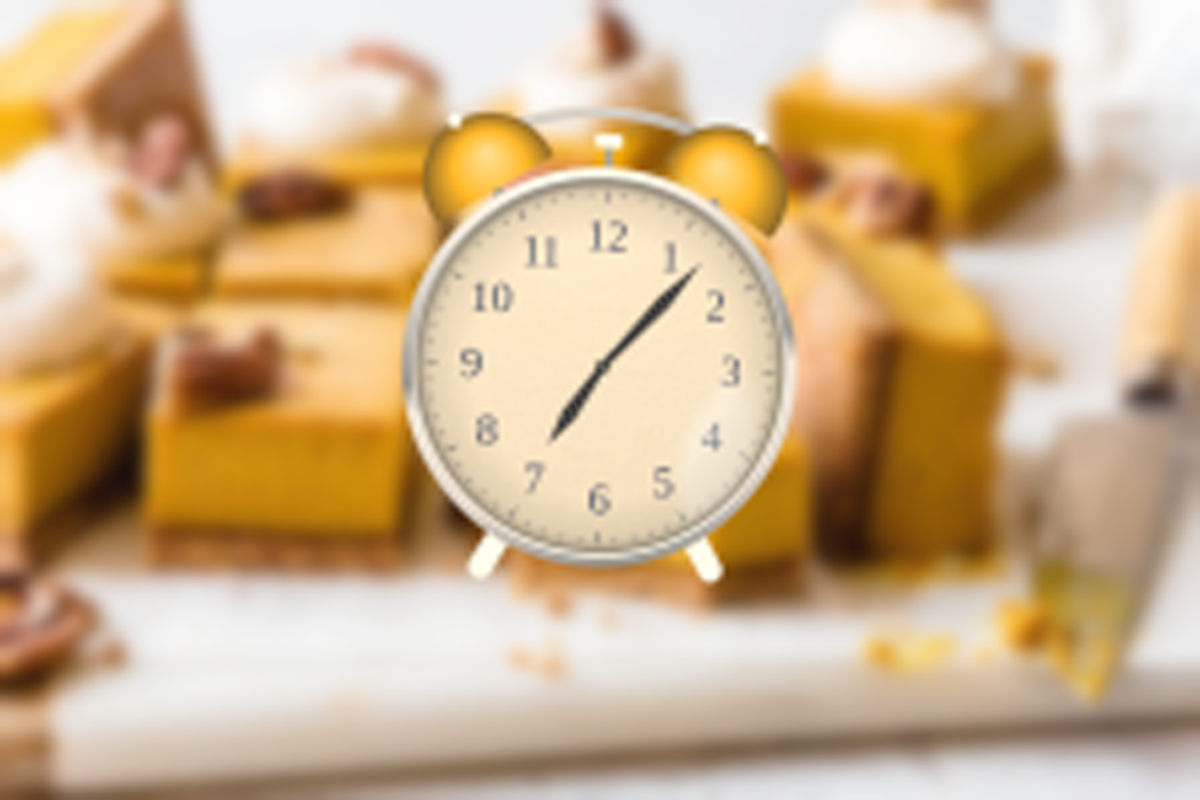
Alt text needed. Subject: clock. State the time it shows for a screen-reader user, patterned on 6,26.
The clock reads 7,07
